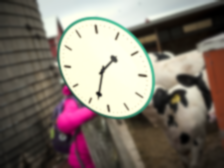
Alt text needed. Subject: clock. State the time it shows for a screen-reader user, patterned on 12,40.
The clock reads 1,33
